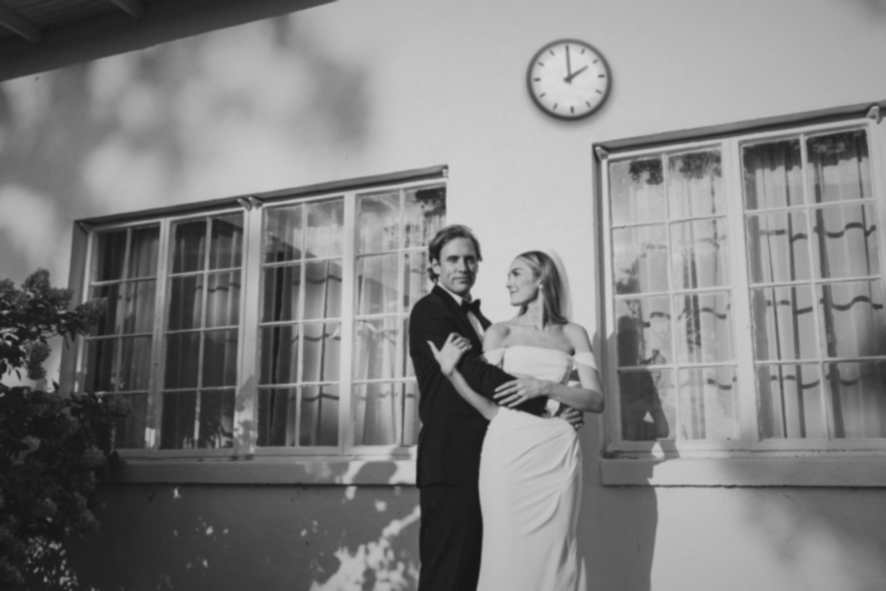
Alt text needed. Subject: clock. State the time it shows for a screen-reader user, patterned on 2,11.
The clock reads 2,00
